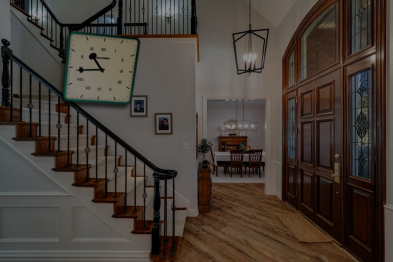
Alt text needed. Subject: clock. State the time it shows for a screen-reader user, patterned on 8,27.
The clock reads 10,44
